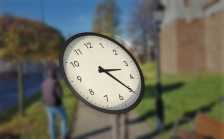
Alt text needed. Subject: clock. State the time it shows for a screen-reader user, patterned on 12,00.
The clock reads 3,25
